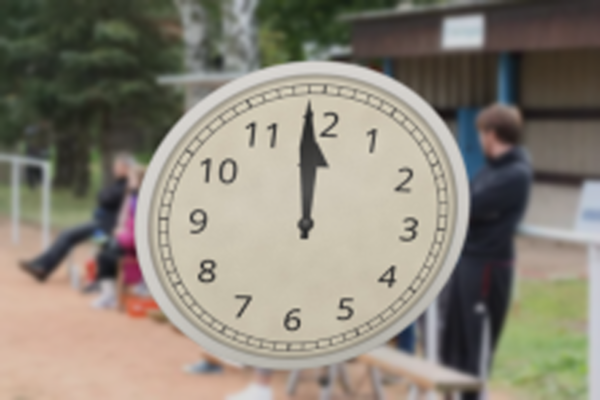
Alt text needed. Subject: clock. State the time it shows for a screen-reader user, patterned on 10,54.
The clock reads 11,59
